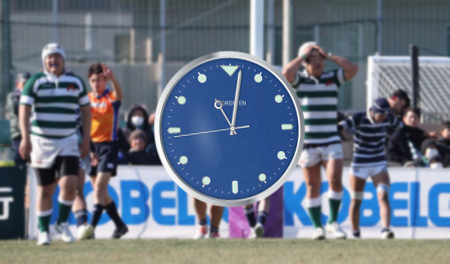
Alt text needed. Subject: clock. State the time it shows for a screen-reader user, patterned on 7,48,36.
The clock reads 11,01,44
